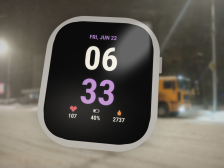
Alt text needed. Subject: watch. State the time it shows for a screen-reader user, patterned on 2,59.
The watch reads 6,33
